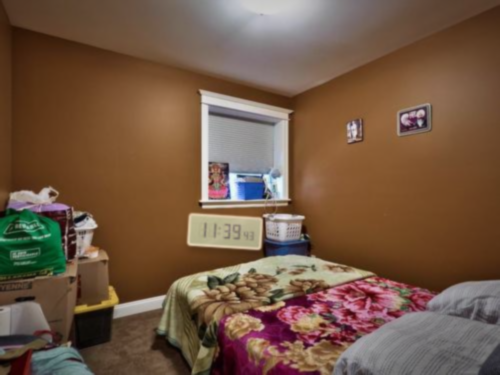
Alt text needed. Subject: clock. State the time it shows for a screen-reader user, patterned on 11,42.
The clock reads 11,39
